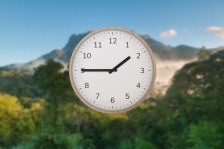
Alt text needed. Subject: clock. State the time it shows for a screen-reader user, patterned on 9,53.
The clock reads 1,45
